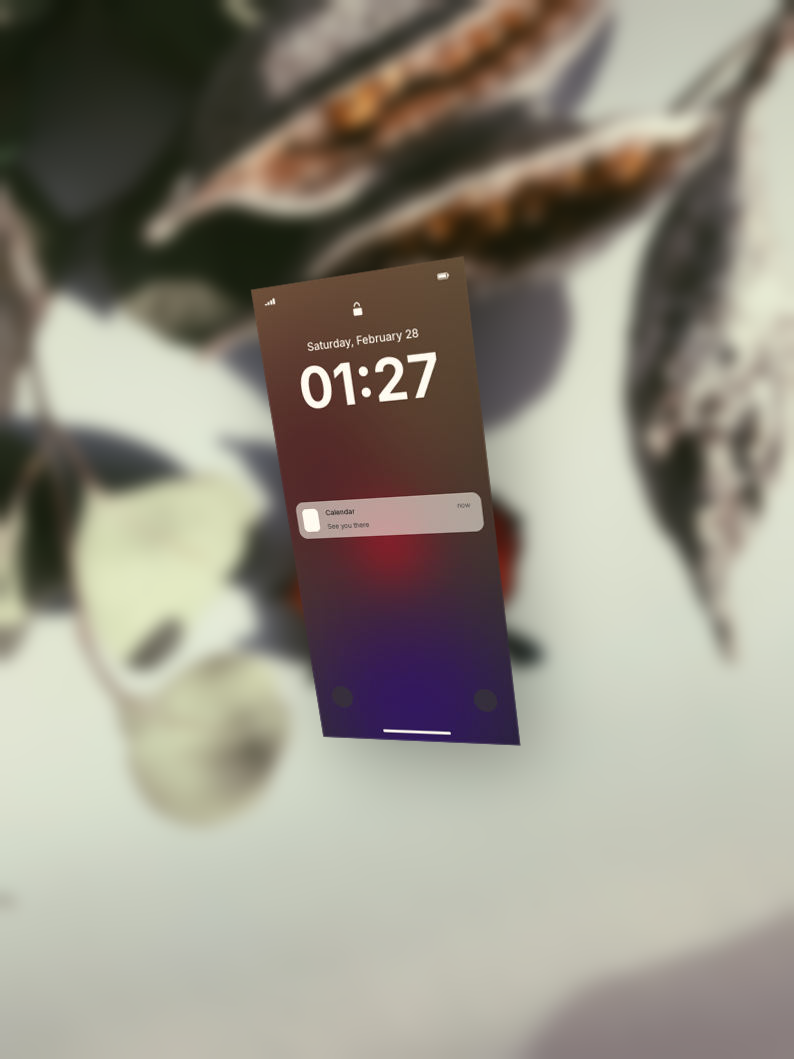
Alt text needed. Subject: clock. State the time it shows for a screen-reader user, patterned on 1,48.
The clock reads 1,27
